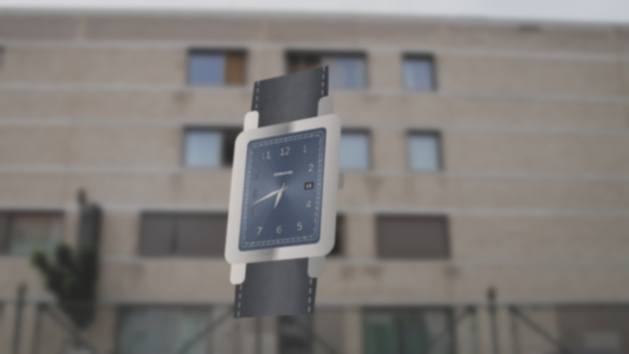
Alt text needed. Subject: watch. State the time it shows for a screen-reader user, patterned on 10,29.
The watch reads 6,42
